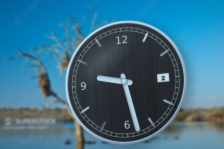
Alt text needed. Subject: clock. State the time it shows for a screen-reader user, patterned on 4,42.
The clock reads 9,28
